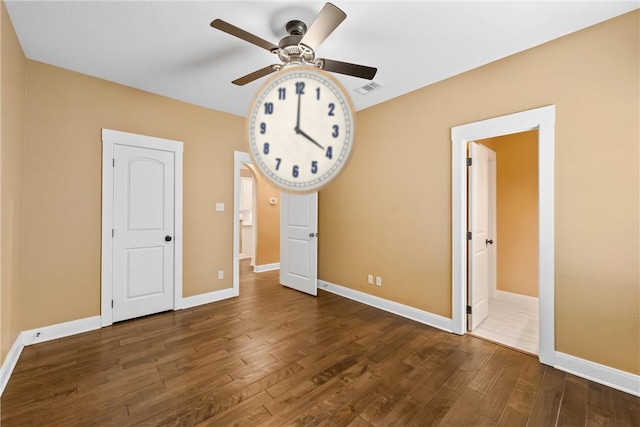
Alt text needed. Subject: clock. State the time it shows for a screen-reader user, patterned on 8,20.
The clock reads 4,00
